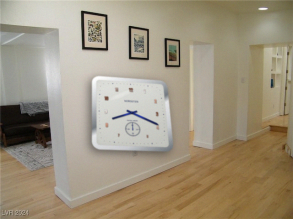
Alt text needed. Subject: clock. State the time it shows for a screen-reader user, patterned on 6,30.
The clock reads 8,19
